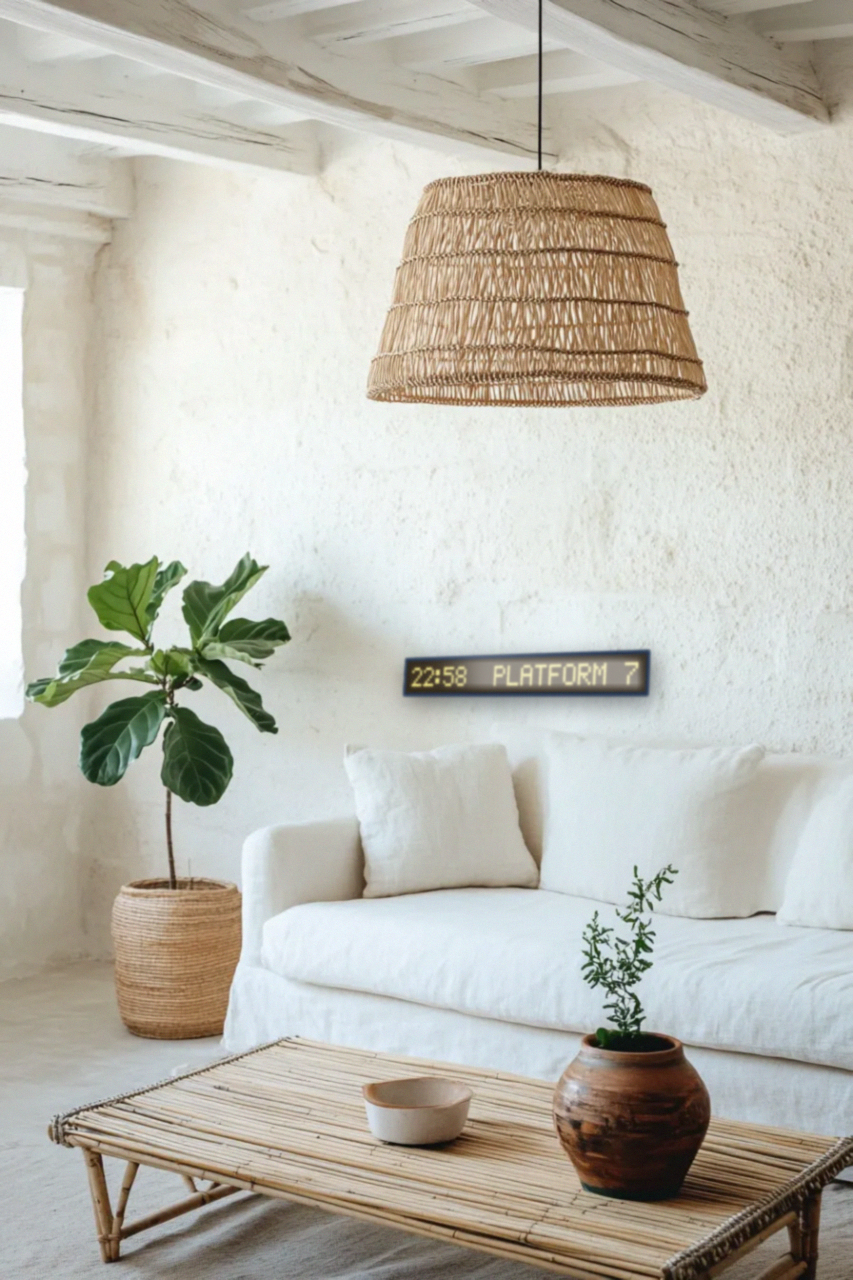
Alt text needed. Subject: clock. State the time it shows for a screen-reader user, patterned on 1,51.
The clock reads 22,58
